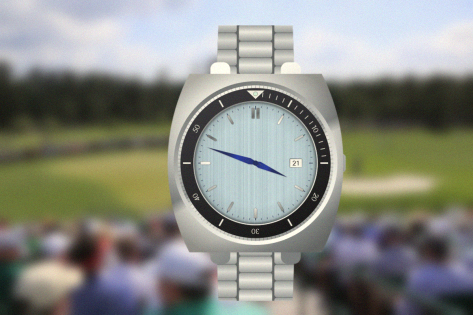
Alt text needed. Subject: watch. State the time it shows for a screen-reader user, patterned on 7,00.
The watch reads 3,48
